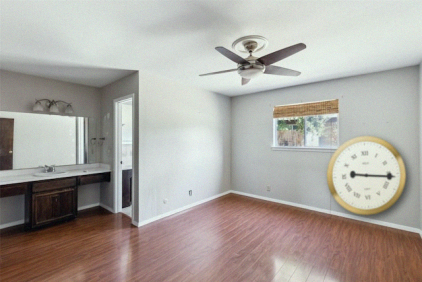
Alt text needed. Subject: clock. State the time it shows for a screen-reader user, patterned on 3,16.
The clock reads 9,16
